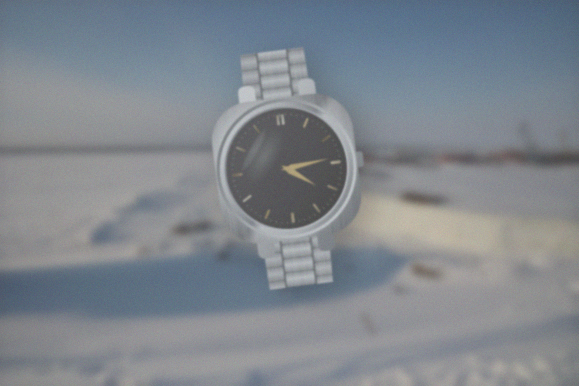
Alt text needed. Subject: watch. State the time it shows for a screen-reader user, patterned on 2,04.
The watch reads 4,14
